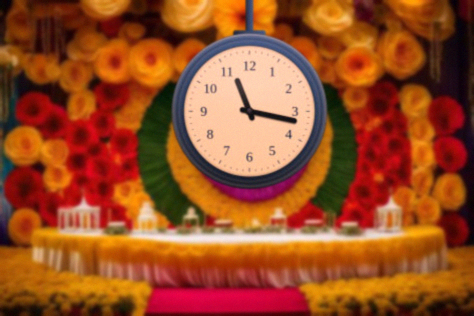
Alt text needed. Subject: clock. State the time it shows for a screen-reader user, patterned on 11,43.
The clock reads 11,17
